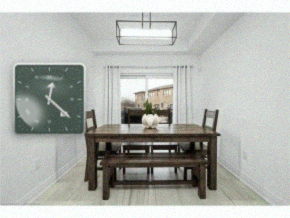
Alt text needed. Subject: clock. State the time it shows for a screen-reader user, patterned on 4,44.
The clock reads 12,22
